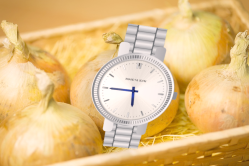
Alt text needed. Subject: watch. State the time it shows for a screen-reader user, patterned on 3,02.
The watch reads 5,45
